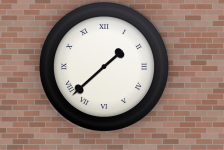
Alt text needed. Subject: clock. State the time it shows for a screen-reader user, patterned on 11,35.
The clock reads 1,38
